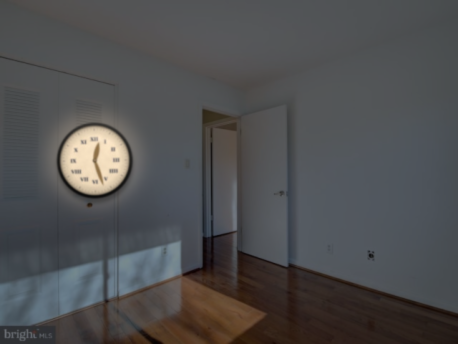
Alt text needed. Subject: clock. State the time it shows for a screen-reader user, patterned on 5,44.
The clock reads 12,27
